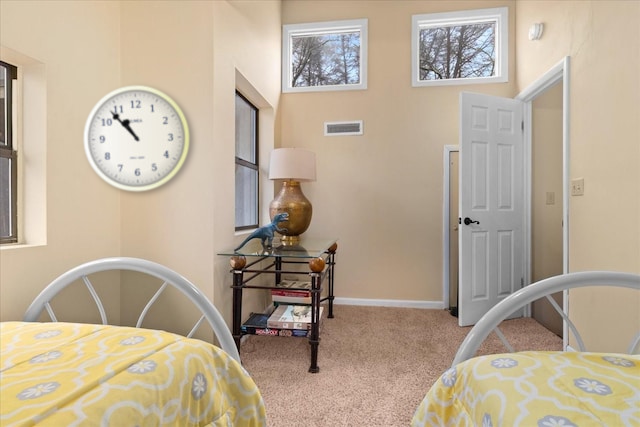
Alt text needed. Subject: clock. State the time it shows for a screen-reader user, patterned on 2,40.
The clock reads 10,53
